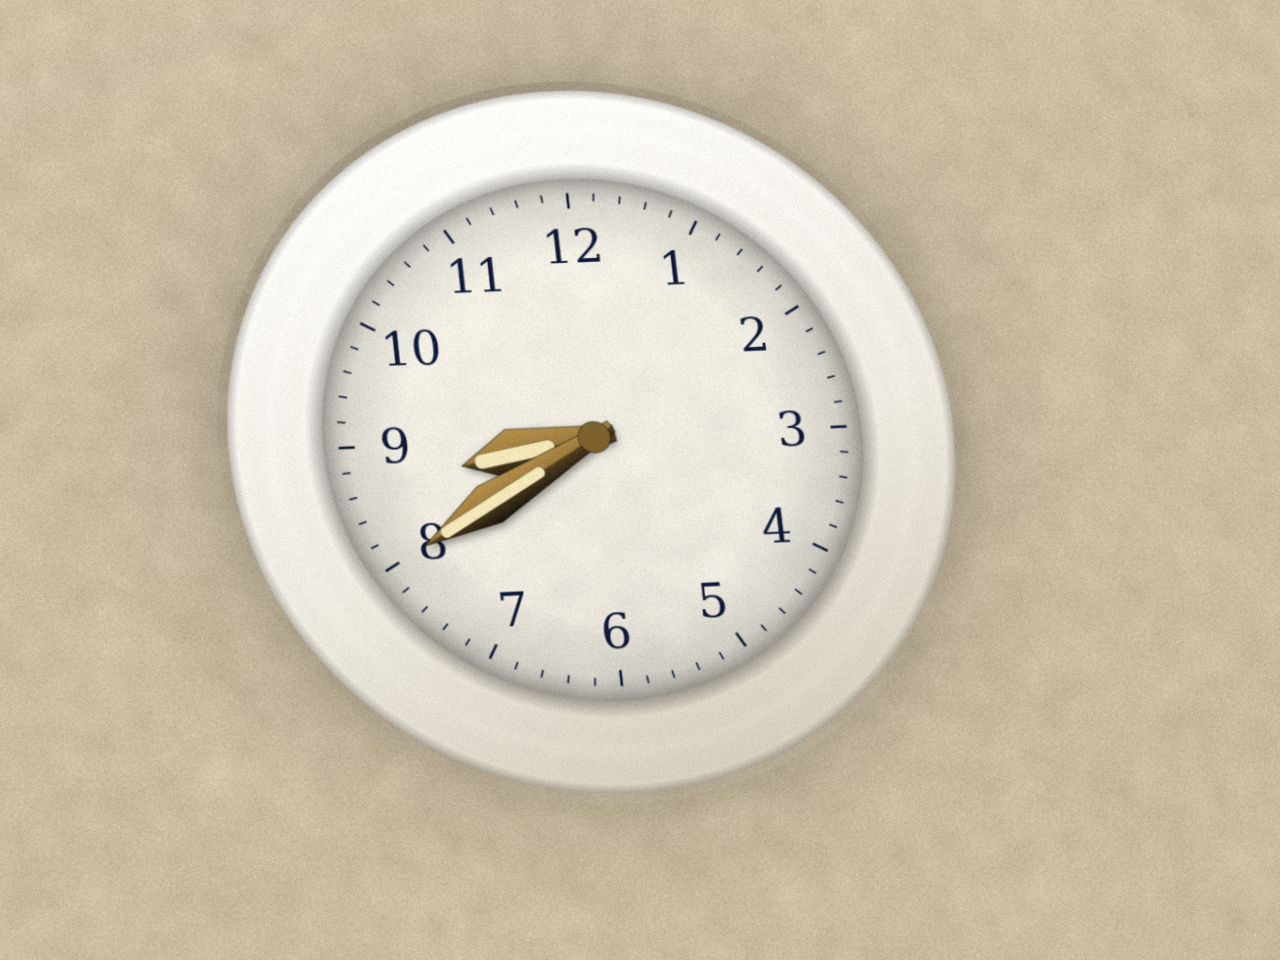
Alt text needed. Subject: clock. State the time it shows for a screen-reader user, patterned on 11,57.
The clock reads 8,40
